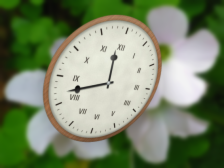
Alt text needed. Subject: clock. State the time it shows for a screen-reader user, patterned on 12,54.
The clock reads 11,42
